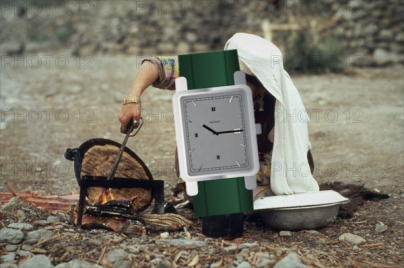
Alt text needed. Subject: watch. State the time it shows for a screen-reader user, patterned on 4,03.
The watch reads 10,15
